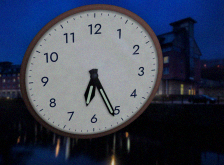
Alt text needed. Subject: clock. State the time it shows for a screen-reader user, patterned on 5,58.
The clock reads 6,26
